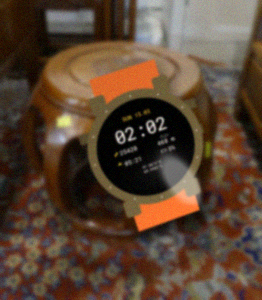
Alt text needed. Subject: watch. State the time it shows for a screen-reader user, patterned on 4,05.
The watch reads 2,02
